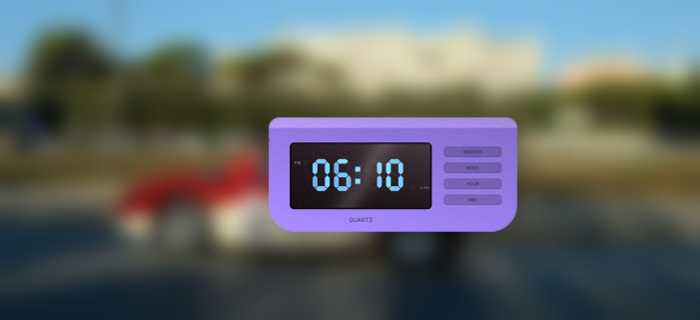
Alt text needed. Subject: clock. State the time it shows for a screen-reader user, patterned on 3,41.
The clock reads 6,10
